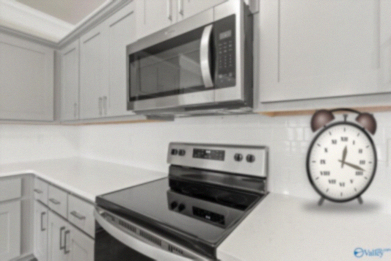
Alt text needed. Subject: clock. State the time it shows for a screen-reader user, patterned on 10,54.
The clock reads 12,18
